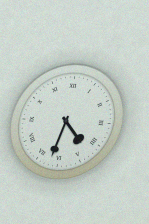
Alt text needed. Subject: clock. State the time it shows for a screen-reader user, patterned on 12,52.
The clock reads 4,32
